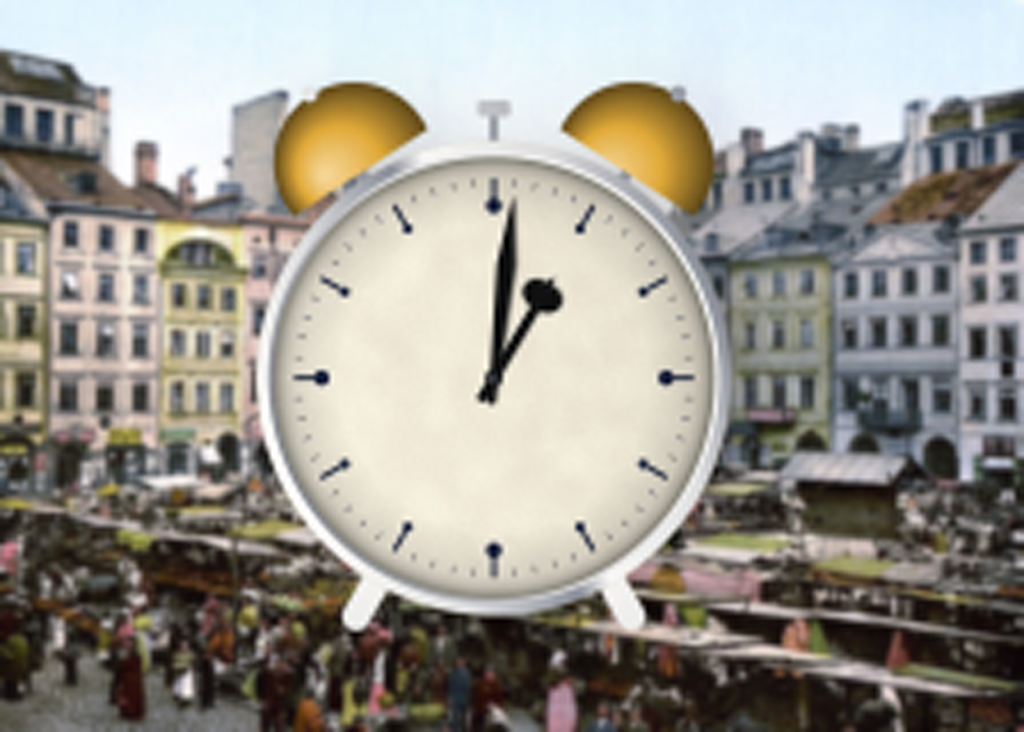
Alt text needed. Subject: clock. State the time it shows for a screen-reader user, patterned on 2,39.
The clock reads 1,01
